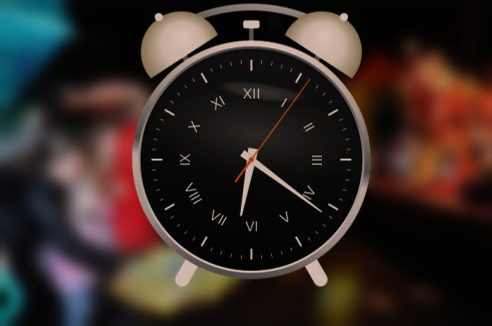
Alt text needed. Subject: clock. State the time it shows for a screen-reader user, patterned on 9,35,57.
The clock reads 6,21,06
